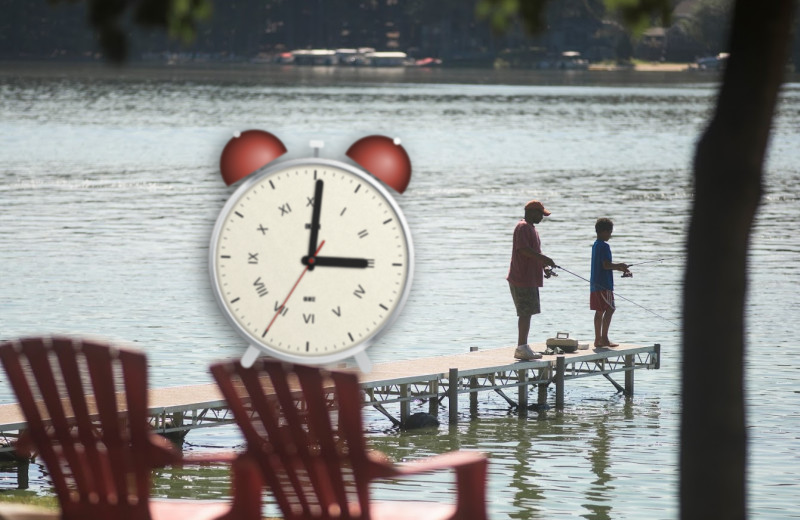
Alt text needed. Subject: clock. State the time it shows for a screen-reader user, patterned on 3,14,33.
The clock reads 3,00,35
